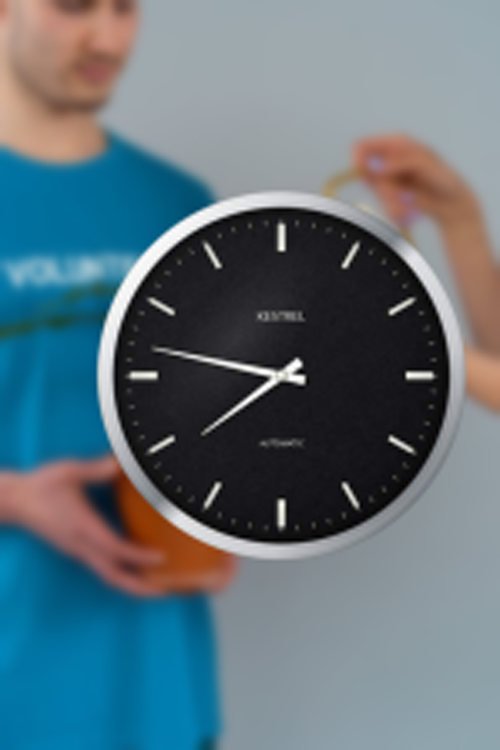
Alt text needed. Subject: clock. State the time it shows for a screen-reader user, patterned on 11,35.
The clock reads 7,47
